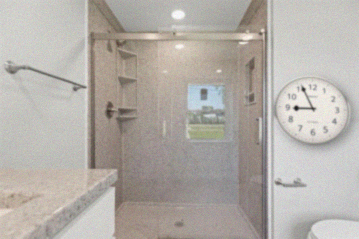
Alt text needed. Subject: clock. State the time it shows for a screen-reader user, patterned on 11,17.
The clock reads 8,56
